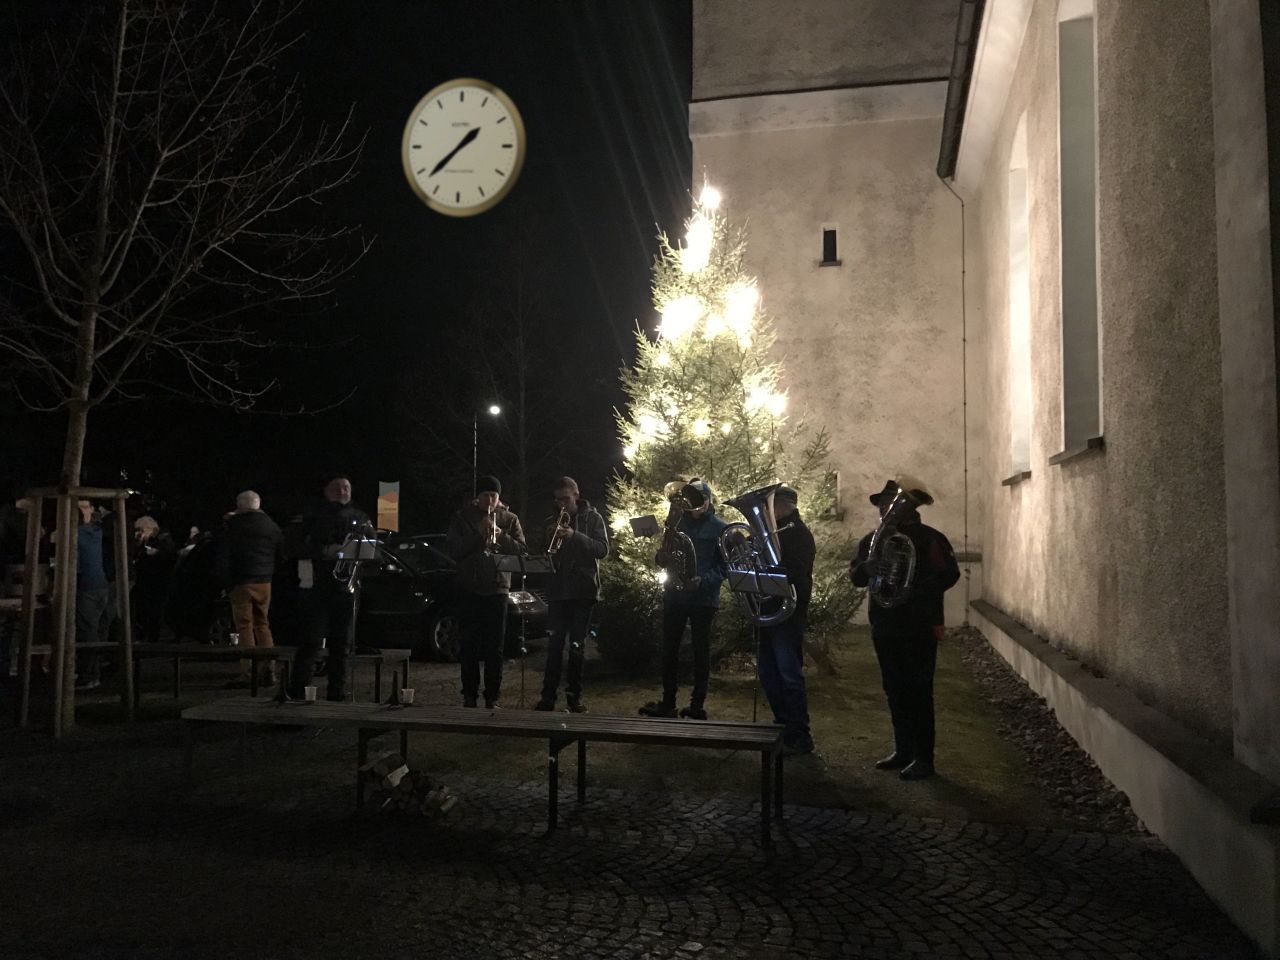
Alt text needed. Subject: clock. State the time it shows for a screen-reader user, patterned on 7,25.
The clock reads 1,38
